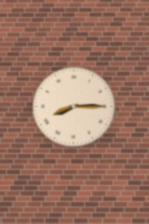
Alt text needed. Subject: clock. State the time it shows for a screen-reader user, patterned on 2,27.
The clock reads 8,15
